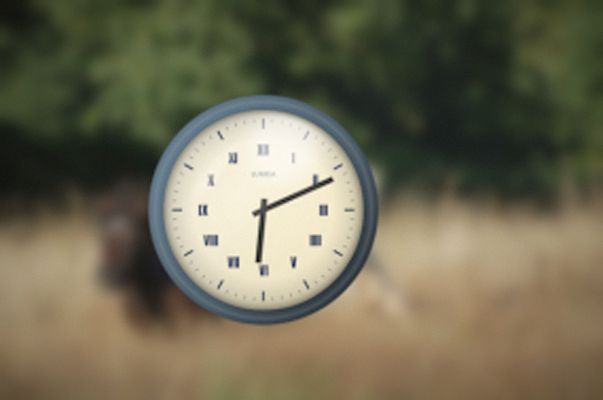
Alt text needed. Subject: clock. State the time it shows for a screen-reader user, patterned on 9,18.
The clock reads 6,11
